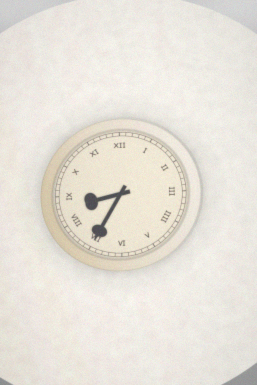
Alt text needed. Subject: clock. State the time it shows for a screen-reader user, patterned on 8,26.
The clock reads 8,35
